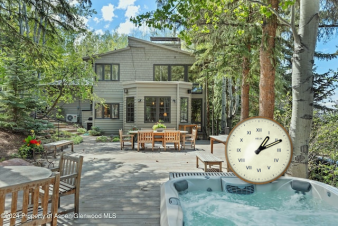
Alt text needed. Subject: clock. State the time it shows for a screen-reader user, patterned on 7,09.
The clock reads 1,11
